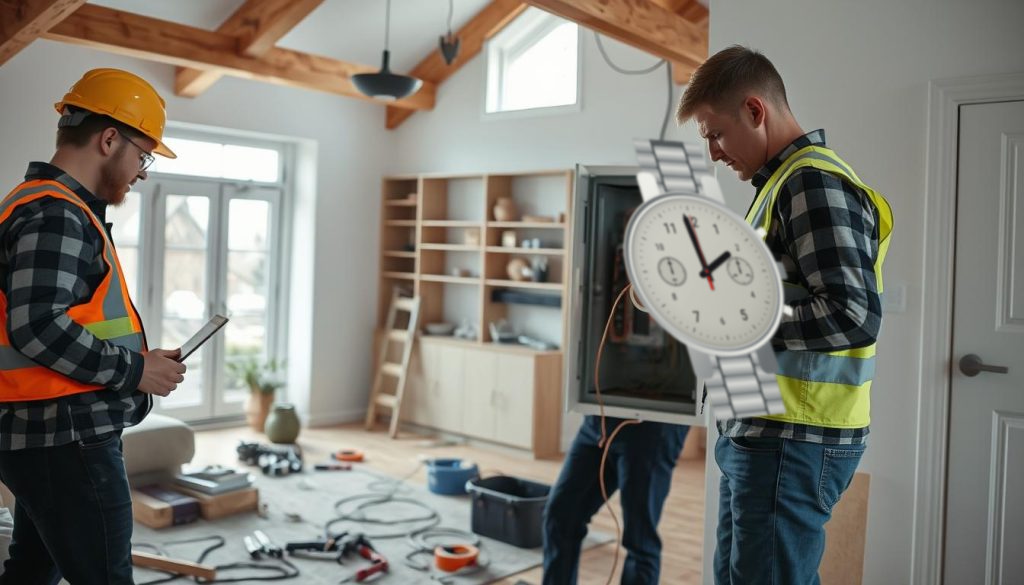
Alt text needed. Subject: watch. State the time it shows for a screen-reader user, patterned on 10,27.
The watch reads 1,59
